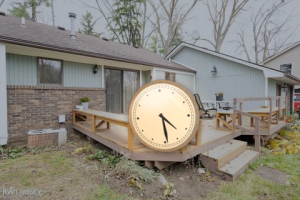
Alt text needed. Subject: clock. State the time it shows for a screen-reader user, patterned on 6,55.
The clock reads 4,29
